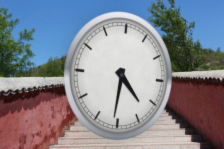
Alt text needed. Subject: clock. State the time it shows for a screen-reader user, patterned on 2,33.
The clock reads 4,31
